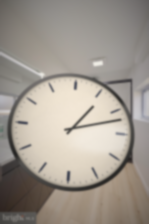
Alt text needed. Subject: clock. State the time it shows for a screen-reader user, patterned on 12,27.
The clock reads 1,12
